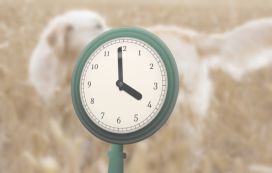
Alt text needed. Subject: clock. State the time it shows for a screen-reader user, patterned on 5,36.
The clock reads 3,59
